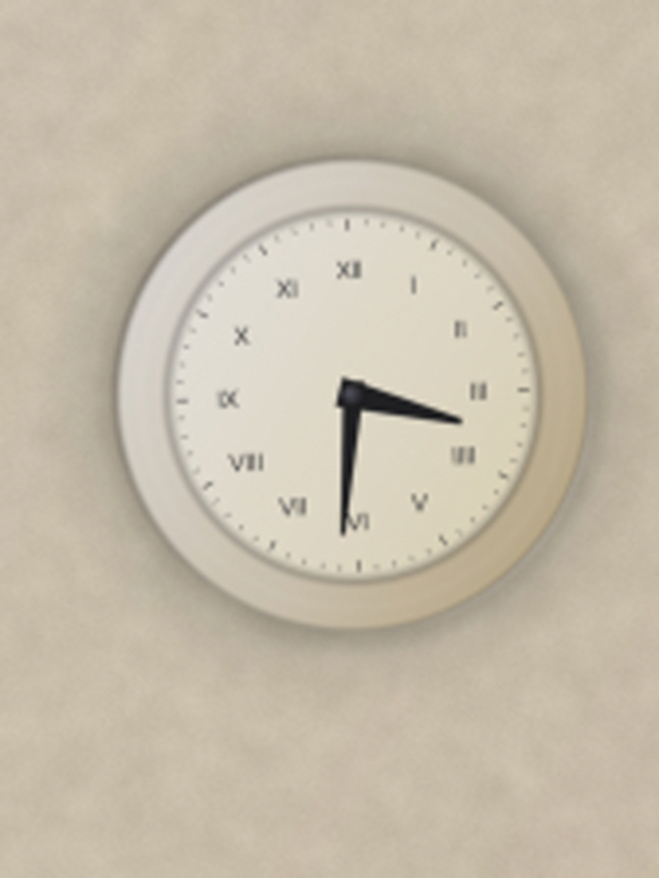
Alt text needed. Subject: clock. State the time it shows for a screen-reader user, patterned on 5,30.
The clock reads 3,31
